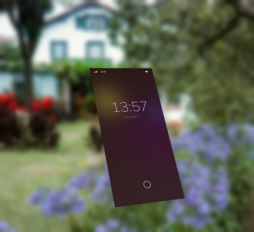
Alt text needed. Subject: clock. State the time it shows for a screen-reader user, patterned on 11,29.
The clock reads 13,57
